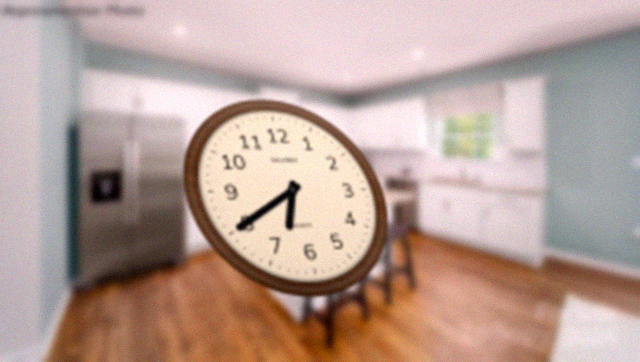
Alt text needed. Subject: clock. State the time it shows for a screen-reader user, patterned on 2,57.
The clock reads 6,40
